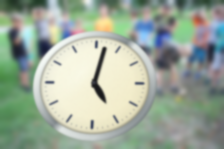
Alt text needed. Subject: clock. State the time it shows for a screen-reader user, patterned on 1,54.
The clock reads 5,02
